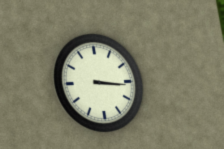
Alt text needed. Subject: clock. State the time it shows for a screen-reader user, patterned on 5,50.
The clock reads 3,16
